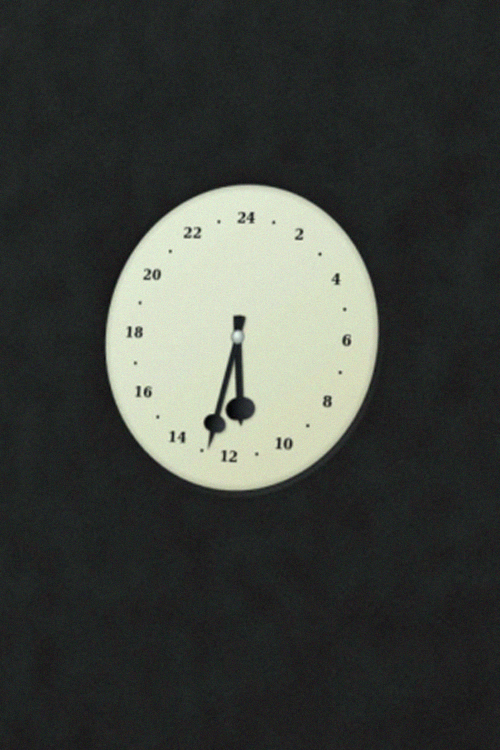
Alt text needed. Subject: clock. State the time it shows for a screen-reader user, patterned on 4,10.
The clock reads 11,32
